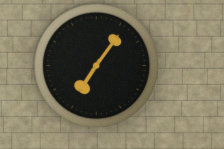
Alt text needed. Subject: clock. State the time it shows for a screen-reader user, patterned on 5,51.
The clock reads 7,06
